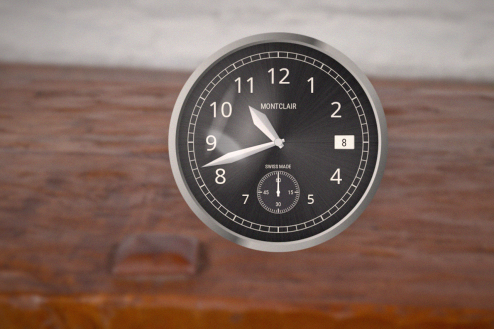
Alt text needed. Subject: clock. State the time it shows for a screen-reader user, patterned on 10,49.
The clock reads 10,42
